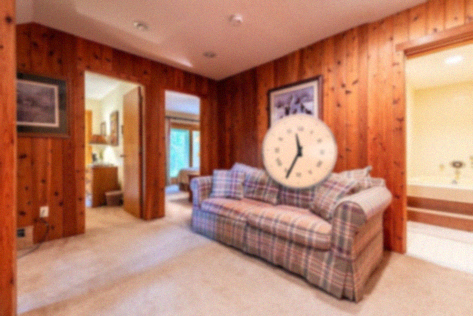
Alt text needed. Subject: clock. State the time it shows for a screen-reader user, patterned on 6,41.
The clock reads 11,34
